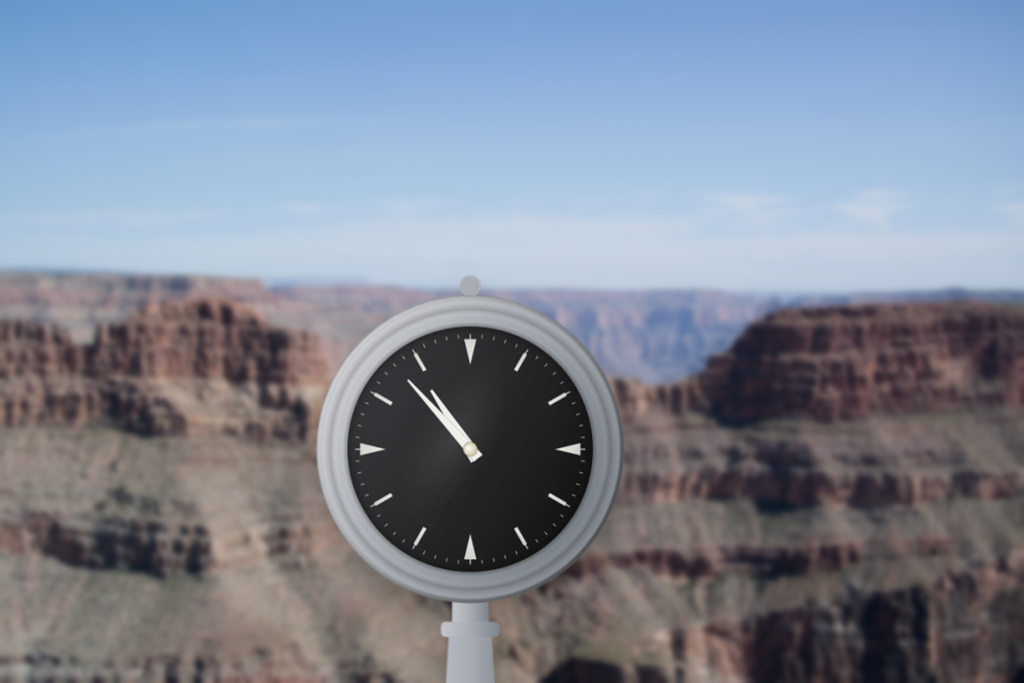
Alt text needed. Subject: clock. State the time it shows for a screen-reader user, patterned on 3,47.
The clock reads 10,53
